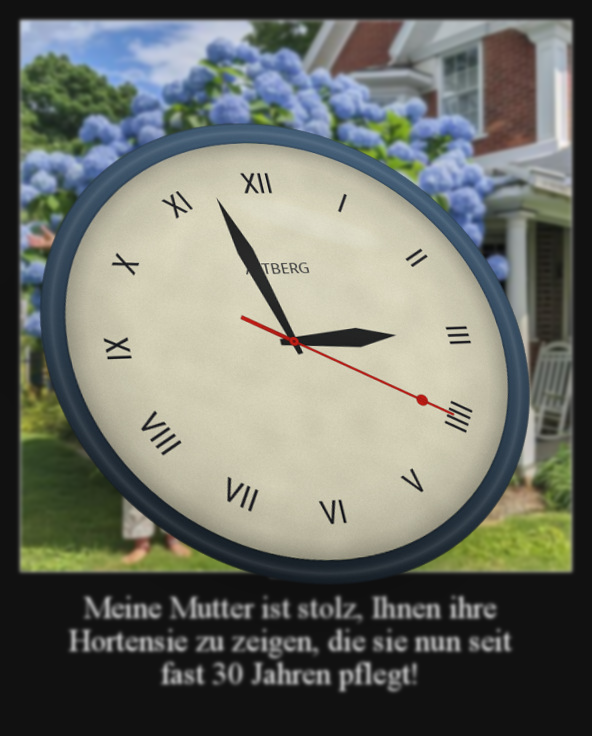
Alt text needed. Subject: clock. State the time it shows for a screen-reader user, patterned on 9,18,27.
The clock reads 2,57,20
